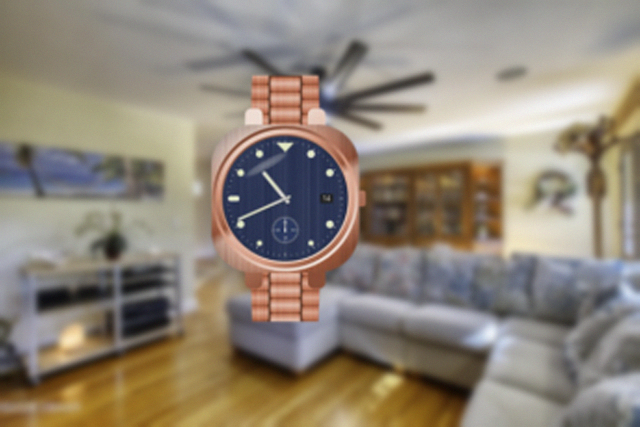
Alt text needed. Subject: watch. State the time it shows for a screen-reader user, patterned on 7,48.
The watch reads 10,41
